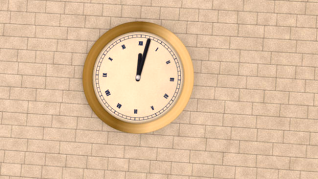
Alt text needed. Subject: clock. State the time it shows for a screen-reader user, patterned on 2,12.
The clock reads 12,02
